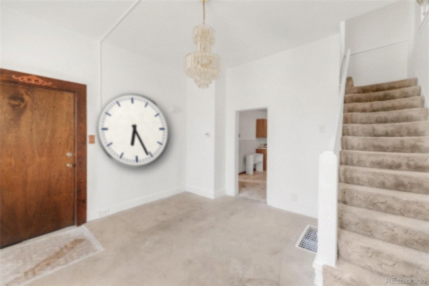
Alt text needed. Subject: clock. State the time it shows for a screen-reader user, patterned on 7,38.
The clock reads 6,26
